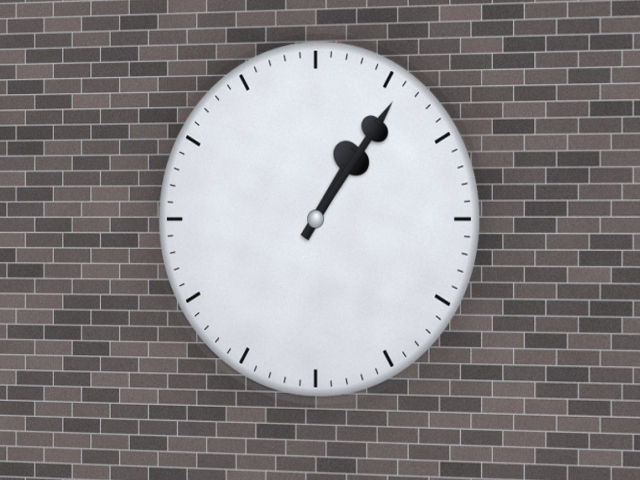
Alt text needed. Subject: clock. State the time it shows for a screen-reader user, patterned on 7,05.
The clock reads 1,06
